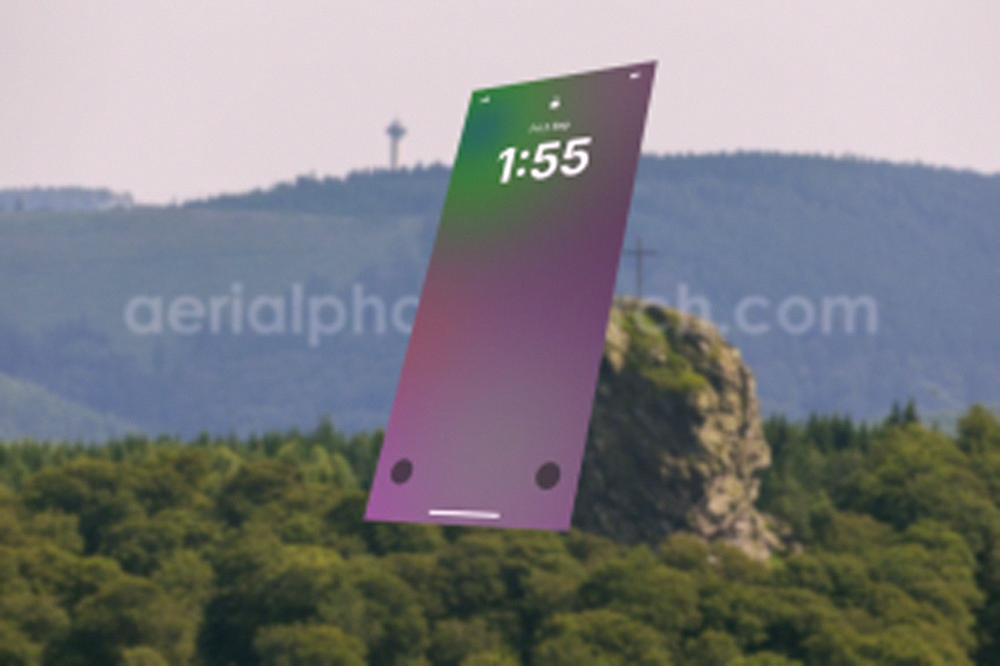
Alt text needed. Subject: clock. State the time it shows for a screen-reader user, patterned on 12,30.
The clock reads 1,55
